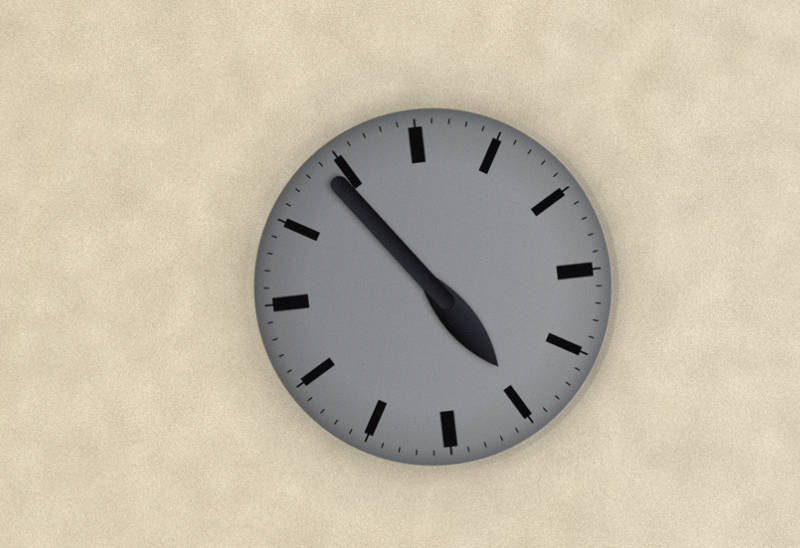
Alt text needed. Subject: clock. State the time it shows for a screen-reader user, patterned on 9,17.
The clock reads 4,54
